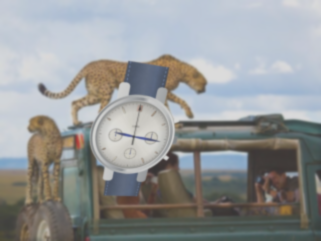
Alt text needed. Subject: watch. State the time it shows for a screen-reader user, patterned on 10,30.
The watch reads 9,16
